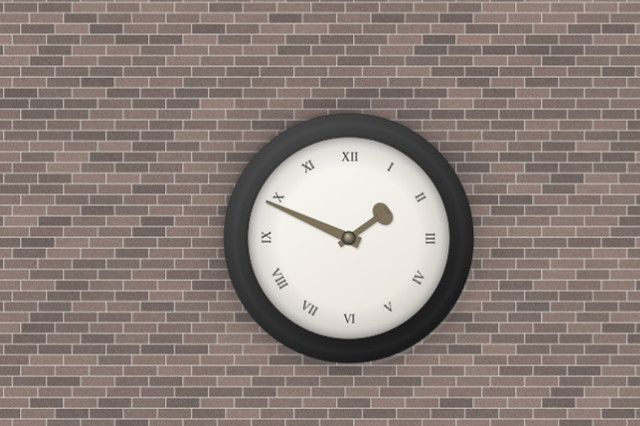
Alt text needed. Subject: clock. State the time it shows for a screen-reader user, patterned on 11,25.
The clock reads 1,49
